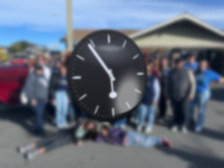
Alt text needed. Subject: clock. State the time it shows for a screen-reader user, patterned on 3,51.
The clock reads 5,54
